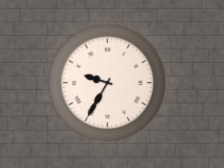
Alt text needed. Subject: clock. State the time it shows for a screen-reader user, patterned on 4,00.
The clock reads 9,35
